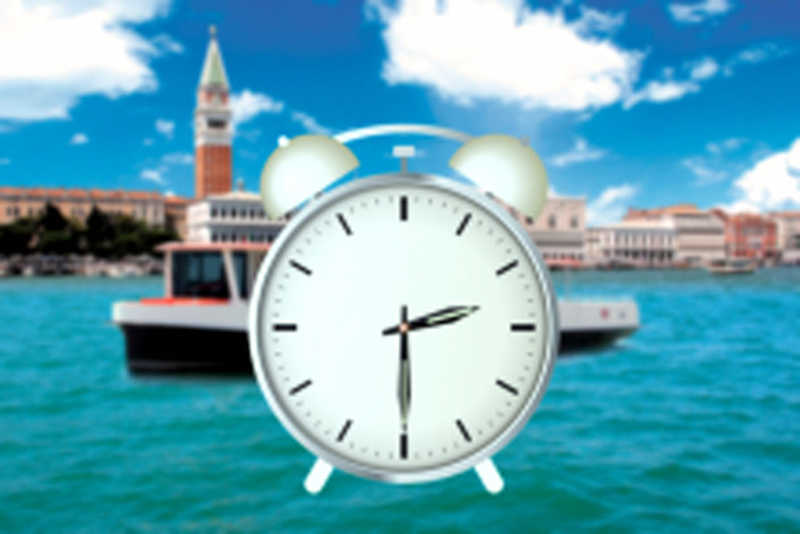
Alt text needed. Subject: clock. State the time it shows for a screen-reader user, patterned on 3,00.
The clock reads 2,30
